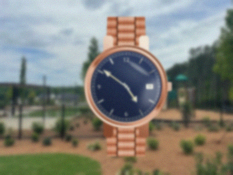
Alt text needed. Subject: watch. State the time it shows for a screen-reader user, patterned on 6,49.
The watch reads 4,51
